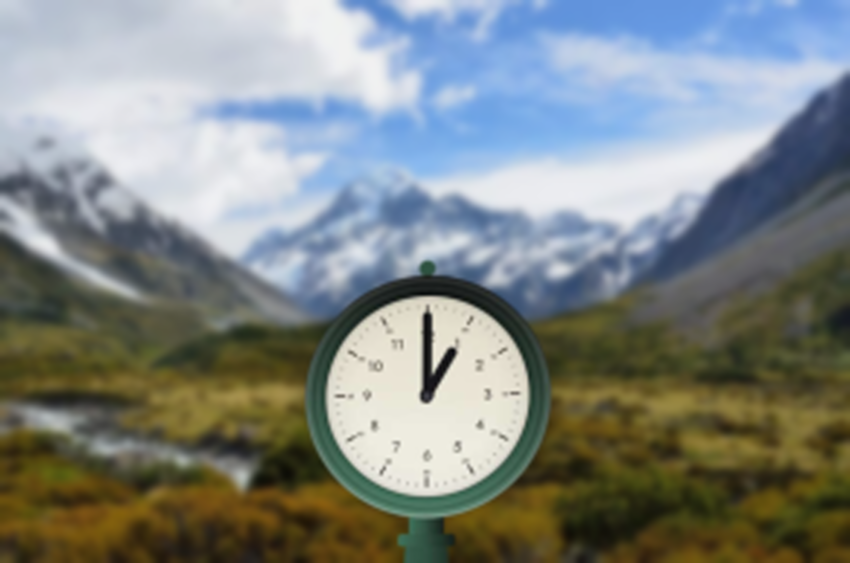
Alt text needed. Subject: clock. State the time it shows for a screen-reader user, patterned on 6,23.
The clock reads 1,00
